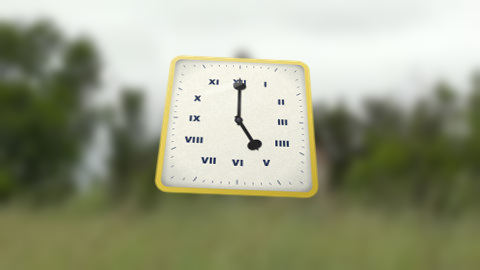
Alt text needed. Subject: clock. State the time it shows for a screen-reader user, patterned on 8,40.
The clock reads 5,00
